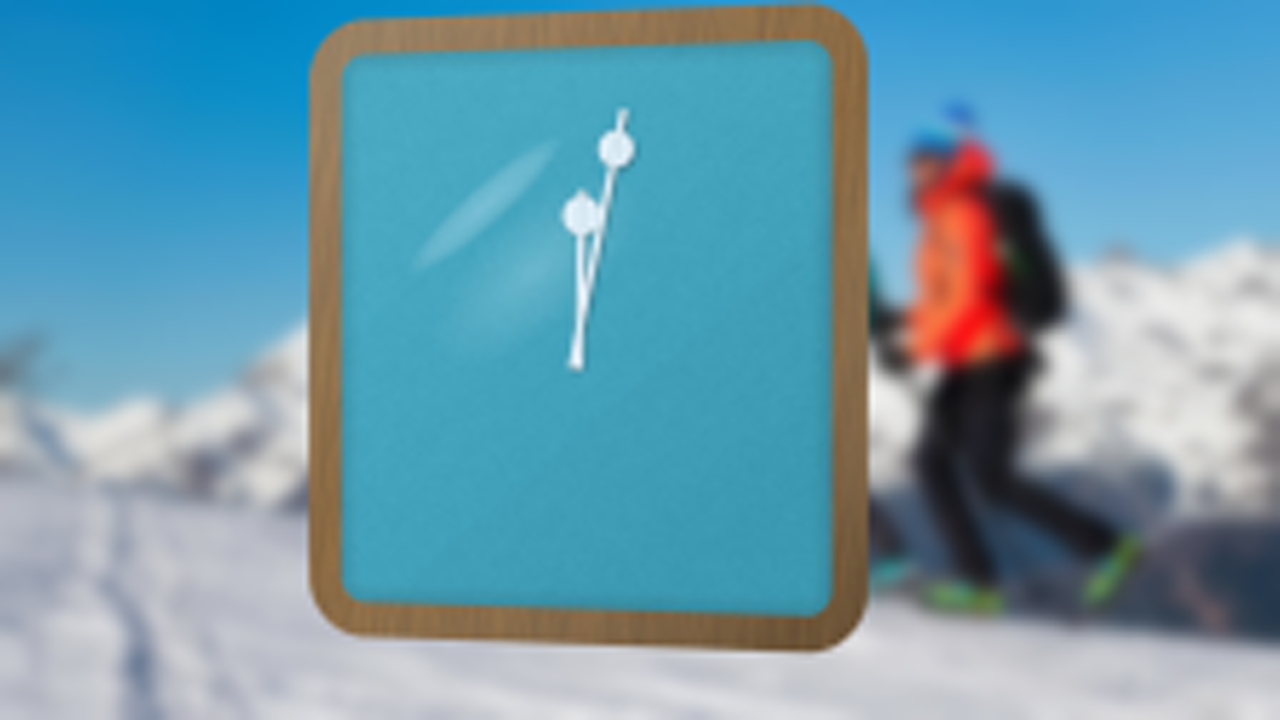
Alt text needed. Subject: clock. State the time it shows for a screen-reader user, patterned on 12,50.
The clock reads 12,02
